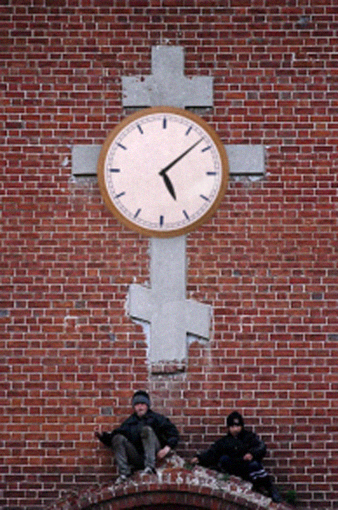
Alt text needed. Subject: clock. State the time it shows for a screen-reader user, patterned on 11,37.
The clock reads 5,08
